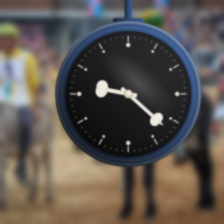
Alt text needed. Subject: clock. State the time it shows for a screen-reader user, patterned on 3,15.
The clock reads 9,22
